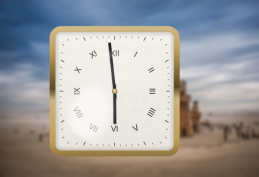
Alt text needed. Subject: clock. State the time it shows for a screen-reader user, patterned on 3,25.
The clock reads 5,59
